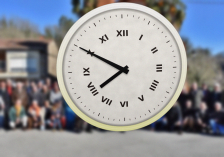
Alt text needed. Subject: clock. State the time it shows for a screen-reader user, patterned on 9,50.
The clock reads 7,50
